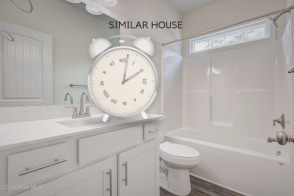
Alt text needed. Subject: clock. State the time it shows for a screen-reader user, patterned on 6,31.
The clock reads 2,02
